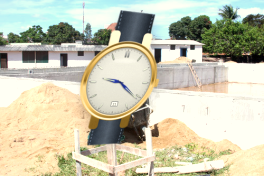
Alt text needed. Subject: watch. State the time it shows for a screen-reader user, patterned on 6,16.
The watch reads 9,21
